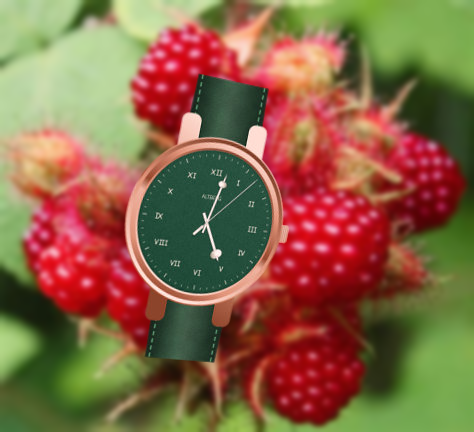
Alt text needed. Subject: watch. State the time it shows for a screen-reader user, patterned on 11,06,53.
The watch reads 5,02,07
